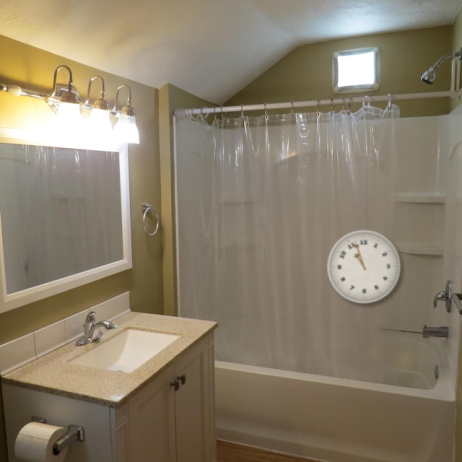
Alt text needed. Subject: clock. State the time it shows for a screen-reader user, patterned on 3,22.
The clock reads 10,57
